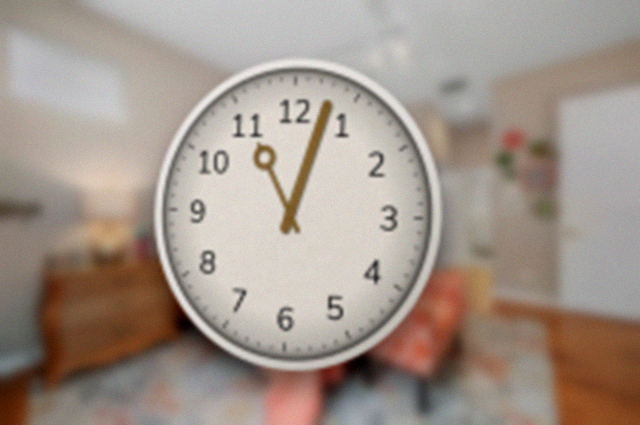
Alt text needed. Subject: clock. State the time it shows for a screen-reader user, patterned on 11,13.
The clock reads 11,03
